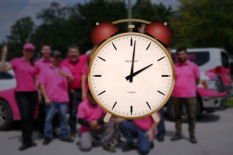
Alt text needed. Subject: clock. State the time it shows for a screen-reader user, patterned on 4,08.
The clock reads 2,01
